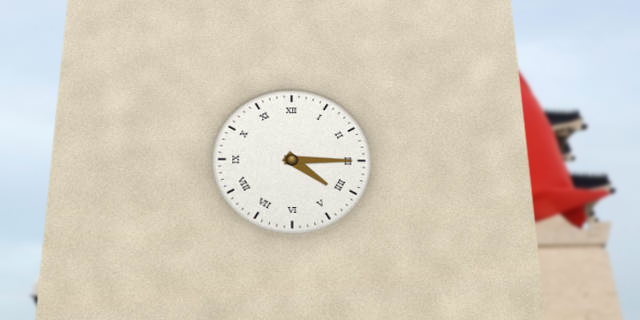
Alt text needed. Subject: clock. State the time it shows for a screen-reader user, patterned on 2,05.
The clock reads 4,15
